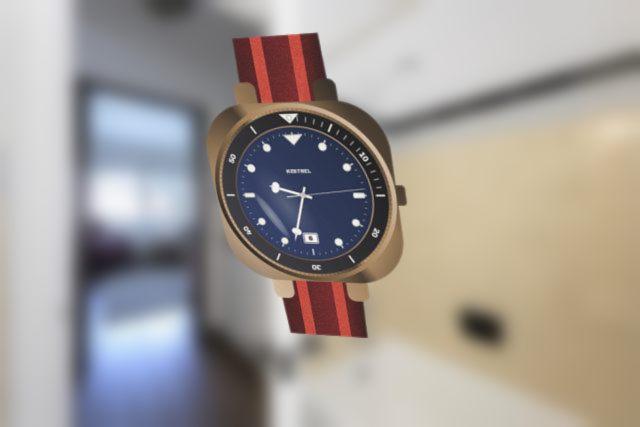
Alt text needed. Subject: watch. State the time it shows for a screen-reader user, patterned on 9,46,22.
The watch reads 9,33,14
